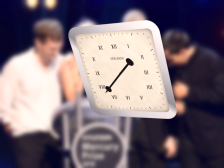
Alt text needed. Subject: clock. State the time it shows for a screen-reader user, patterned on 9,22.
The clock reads 1,38
